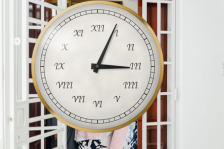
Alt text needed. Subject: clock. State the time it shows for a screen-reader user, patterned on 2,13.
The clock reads 3,04
